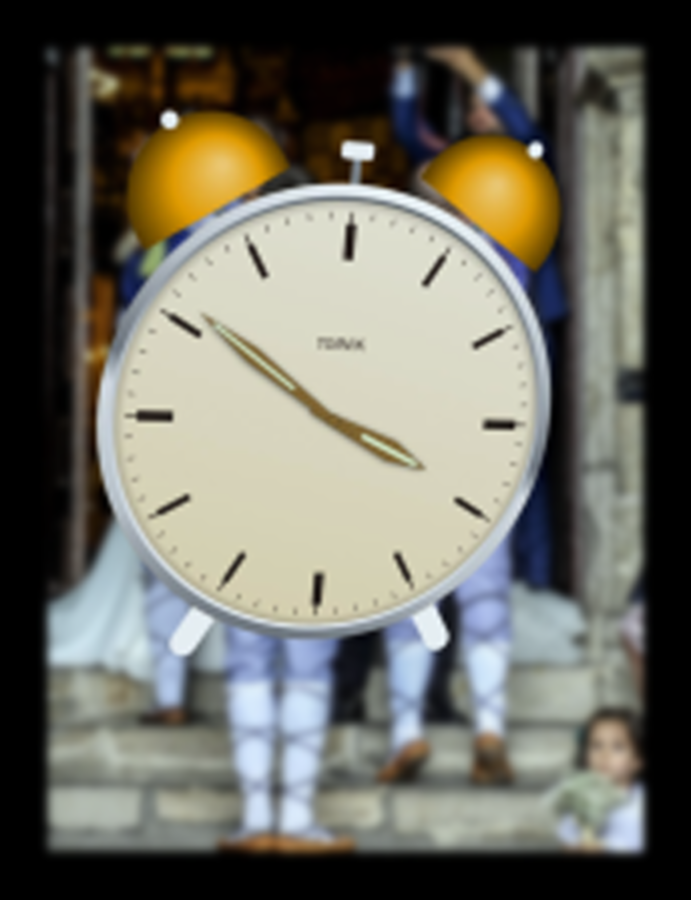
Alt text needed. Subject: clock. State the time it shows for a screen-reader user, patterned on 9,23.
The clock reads 3,51
